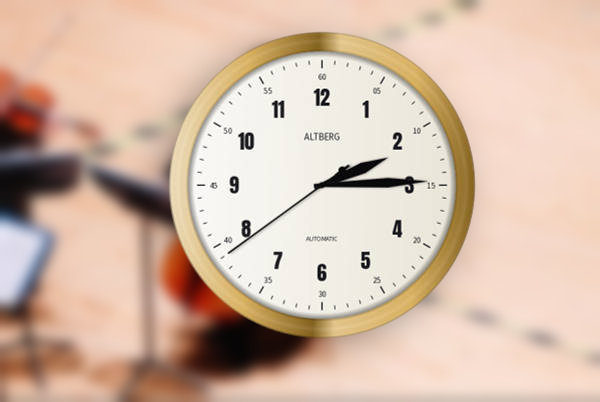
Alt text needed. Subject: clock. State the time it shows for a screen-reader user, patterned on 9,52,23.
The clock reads 2,14,39
